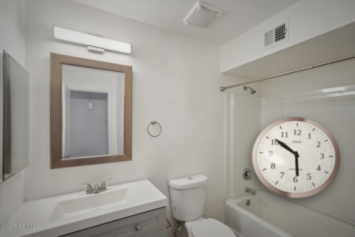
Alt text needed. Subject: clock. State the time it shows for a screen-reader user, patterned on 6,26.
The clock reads 5,51
